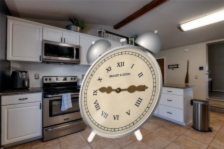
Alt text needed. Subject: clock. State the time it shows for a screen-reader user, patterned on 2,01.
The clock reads 9,15
